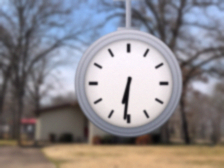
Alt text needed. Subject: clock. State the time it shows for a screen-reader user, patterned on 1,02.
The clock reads 6,31
